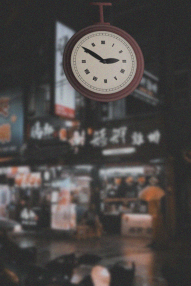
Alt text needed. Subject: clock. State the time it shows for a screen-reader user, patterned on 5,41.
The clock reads 2,51
